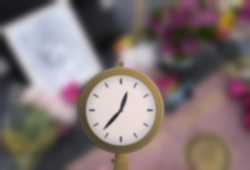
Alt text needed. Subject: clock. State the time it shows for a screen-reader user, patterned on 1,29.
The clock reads 12,37
